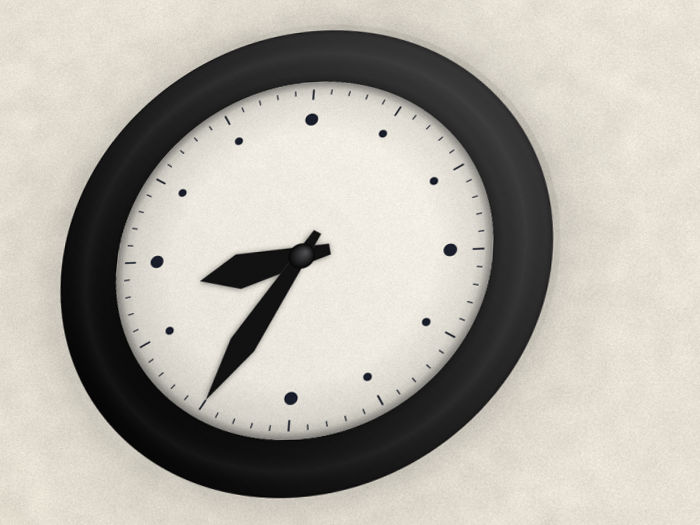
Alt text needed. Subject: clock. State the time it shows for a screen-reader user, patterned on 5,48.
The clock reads 8,35
